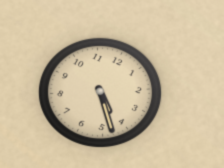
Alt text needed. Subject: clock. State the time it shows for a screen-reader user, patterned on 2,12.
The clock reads 4,23
